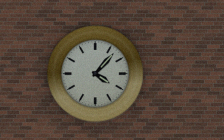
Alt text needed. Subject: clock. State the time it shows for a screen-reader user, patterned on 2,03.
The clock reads 4,07
